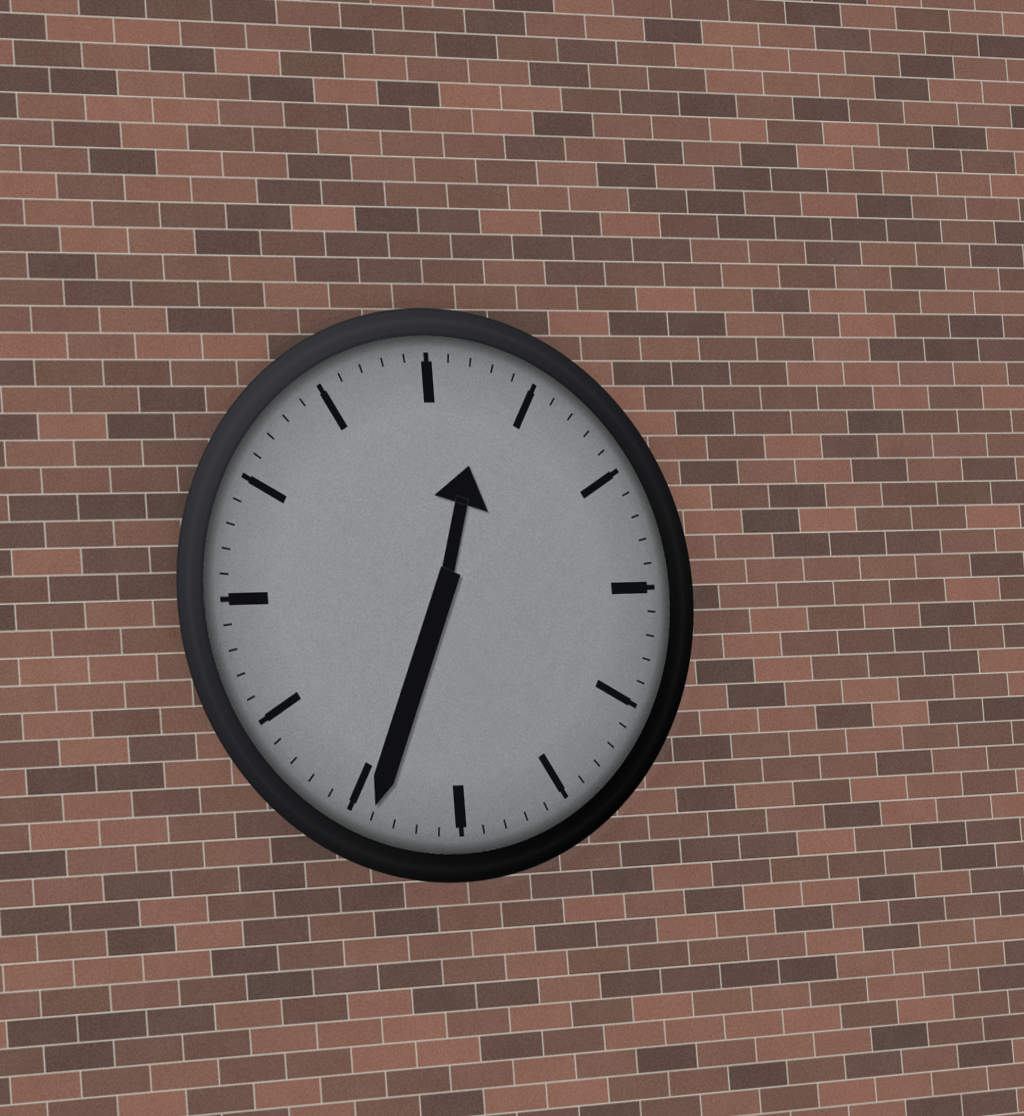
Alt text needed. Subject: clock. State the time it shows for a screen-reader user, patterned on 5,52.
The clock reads 12,34
